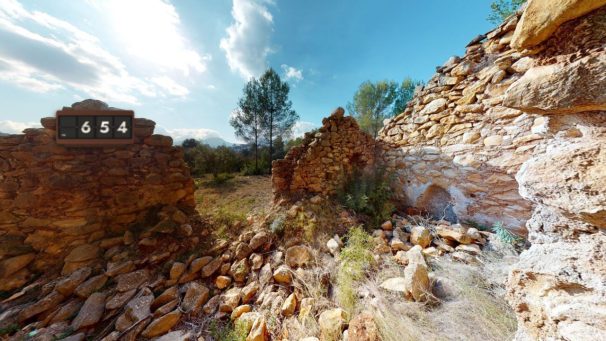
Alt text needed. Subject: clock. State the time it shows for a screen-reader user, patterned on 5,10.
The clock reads 6,54
